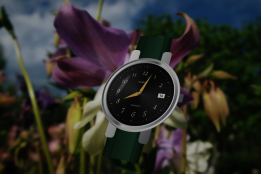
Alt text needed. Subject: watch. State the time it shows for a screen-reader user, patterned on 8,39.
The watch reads 8,03
